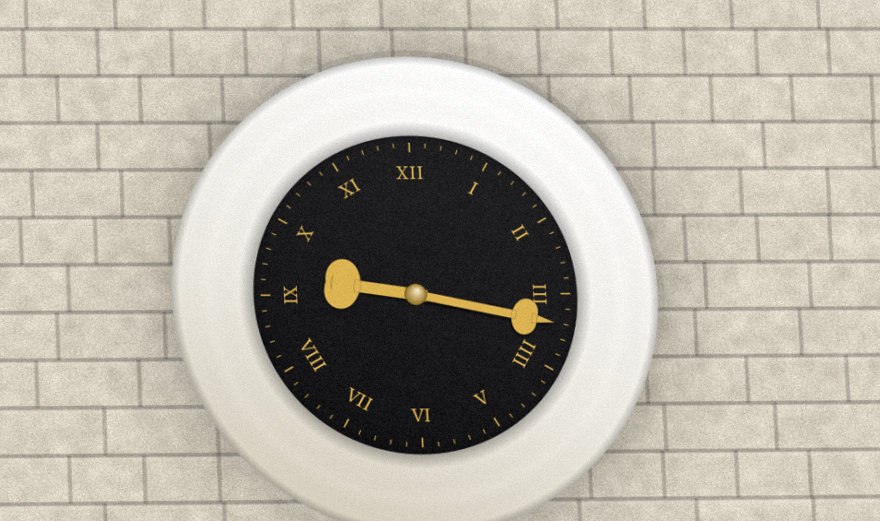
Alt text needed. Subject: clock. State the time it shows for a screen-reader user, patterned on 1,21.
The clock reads 9,17
